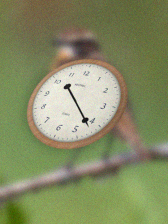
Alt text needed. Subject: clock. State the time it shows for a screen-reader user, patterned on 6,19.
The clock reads 10,22
